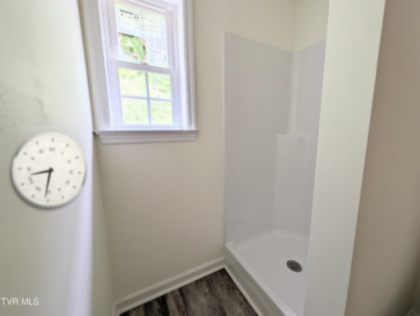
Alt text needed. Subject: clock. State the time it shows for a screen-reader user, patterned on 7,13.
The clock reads 8,31
